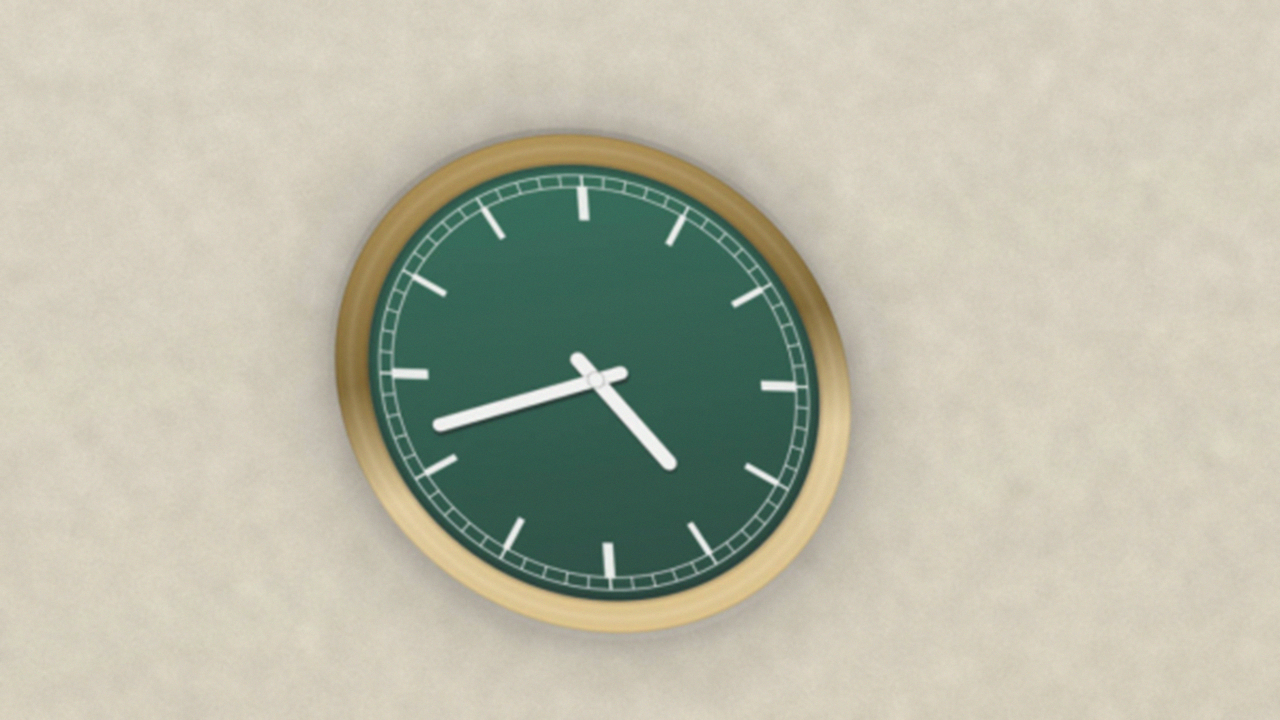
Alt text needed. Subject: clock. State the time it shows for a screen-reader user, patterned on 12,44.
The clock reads 4,42
